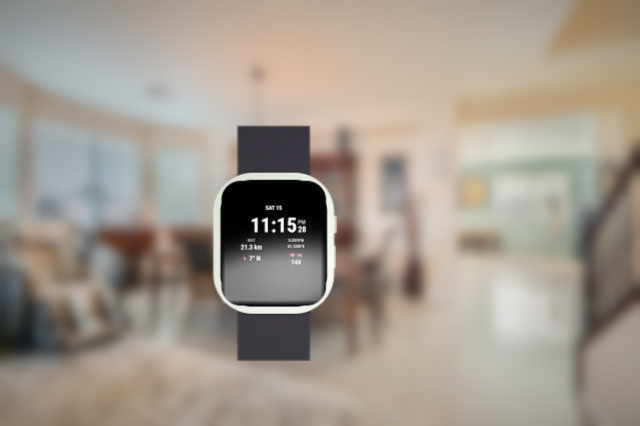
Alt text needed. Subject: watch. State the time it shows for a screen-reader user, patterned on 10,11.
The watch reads 11,15
